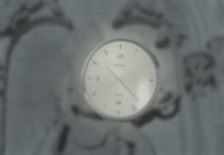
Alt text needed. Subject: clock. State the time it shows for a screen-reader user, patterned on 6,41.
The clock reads 10,22
